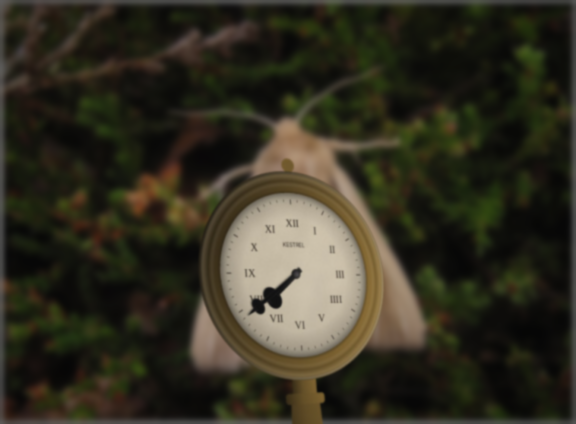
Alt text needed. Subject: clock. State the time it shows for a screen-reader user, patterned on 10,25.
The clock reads 7,39
